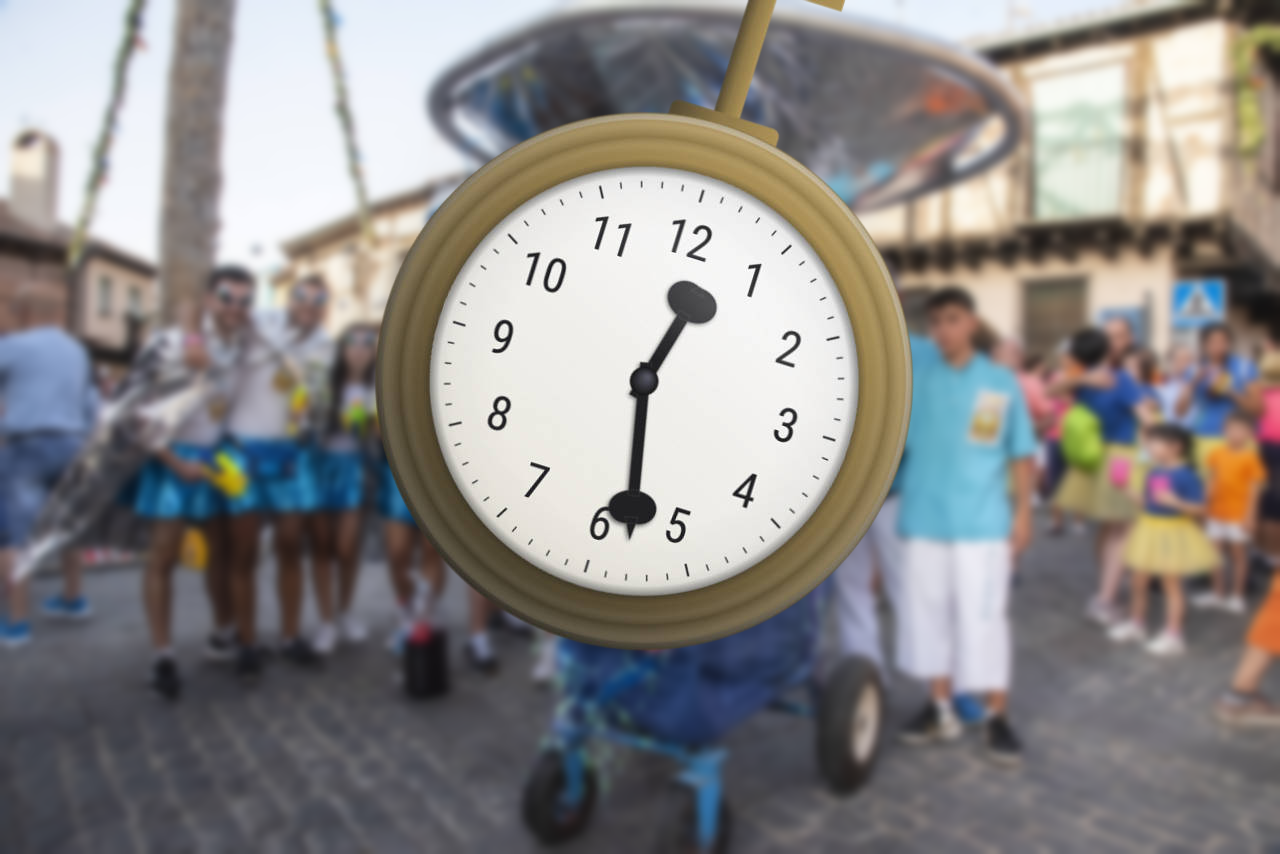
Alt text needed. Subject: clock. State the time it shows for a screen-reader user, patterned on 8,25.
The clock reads 12,28
